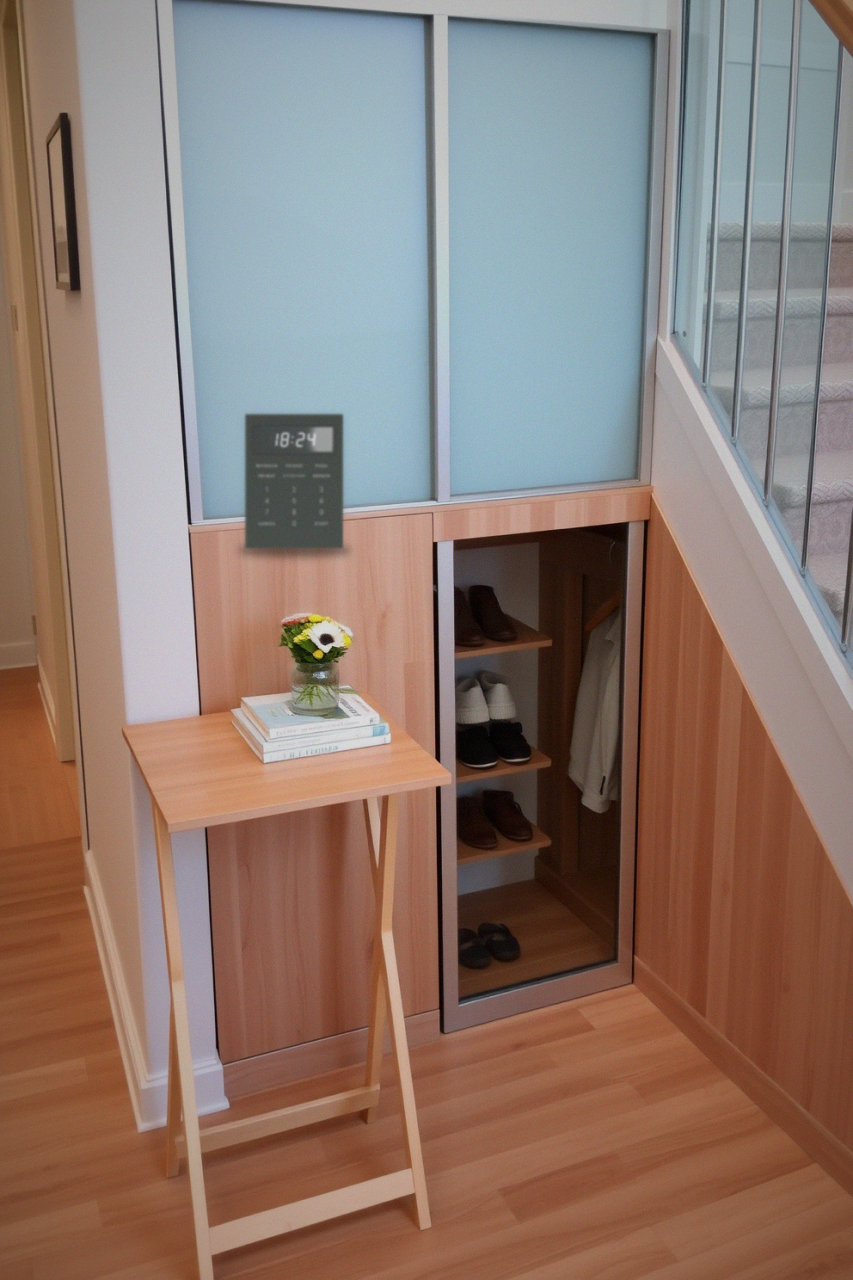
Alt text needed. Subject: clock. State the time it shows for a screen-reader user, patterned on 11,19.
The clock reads 18,24
